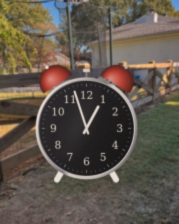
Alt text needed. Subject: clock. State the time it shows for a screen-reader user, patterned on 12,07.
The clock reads 12,57
